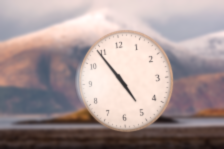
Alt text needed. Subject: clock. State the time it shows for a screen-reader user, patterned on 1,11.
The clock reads 4,54
